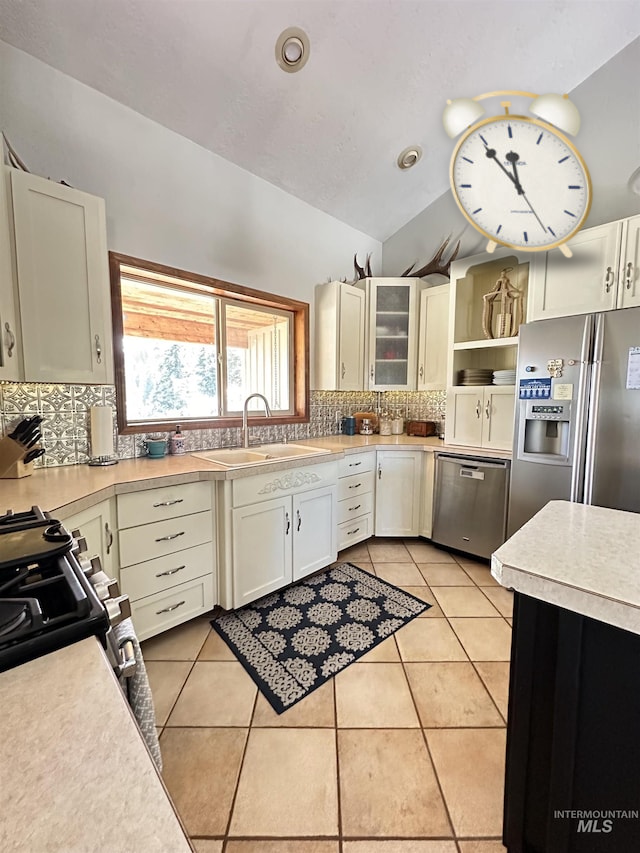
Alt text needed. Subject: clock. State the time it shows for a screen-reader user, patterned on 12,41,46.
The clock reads 11,54,26
